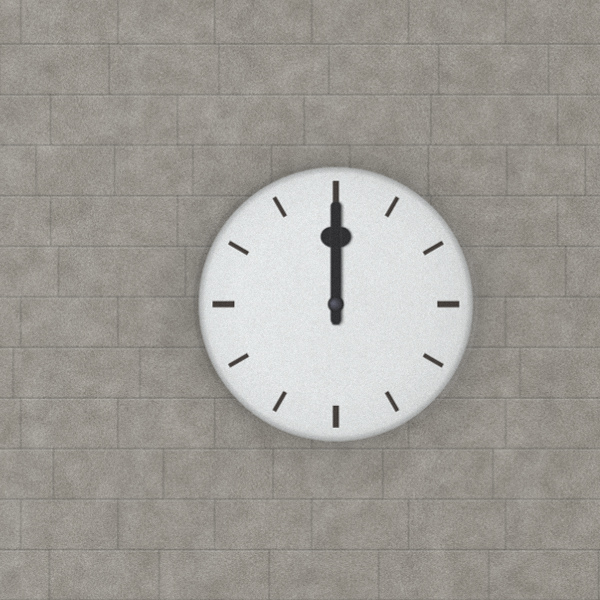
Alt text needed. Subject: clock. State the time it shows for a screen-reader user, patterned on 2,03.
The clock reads 12,00
